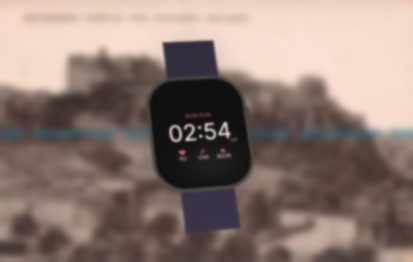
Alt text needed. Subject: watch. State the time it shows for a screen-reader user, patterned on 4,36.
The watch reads 2,54
